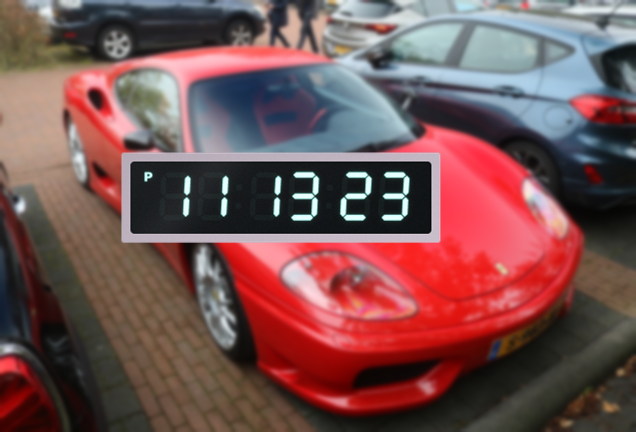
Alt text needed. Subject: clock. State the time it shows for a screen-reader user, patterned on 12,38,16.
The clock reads 11,13,23
